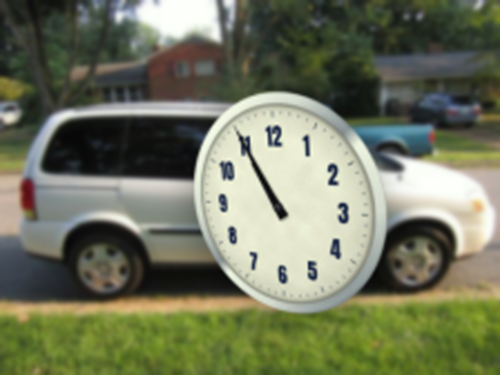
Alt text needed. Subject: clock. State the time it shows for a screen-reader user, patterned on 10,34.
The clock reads 10,55
